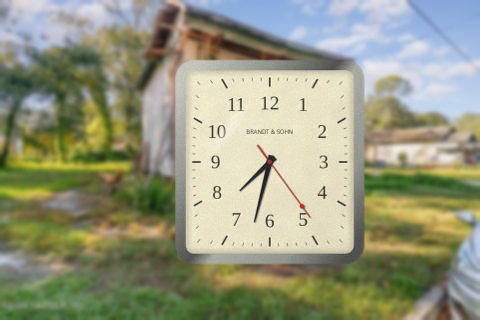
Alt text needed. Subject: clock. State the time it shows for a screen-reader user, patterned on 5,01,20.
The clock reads 7,32,24
